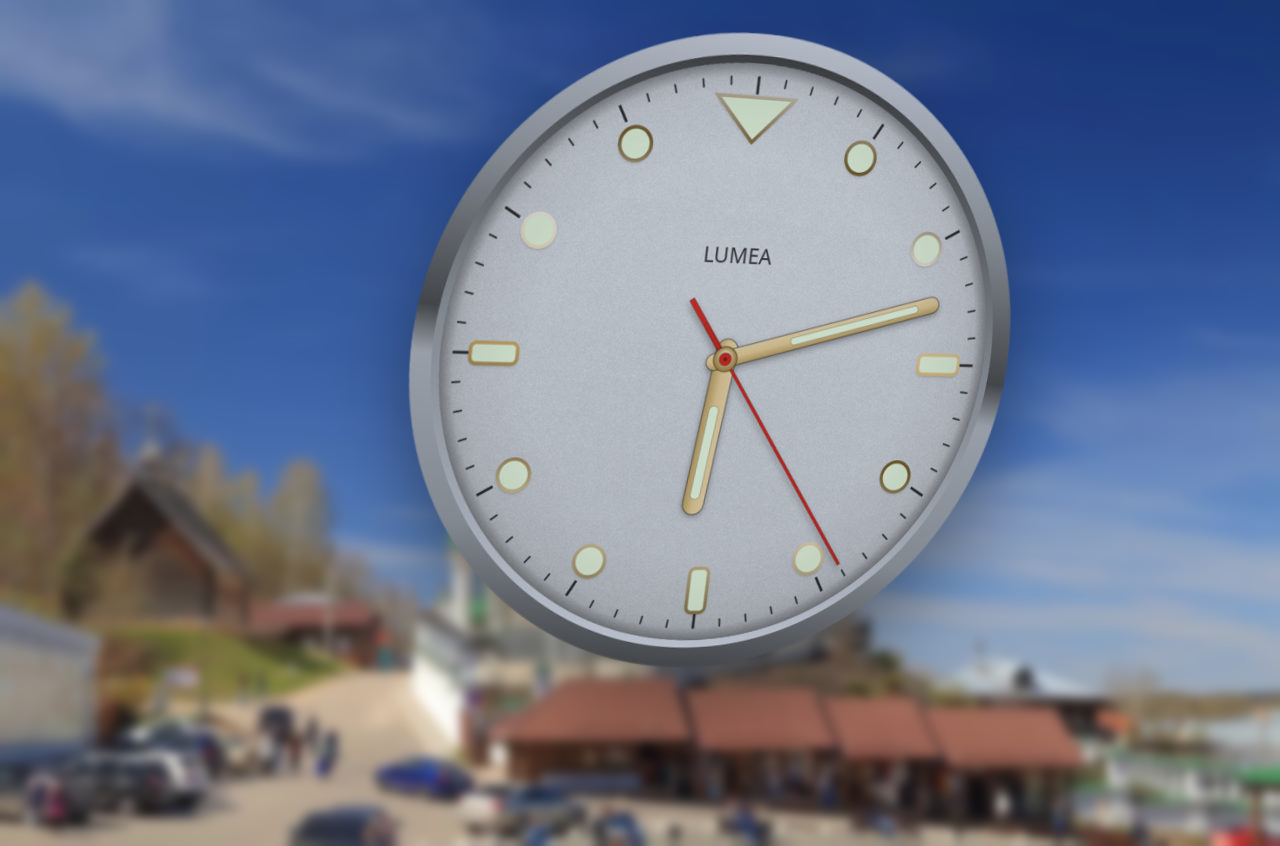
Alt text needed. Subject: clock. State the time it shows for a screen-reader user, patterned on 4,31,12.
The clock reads 6,12,24
